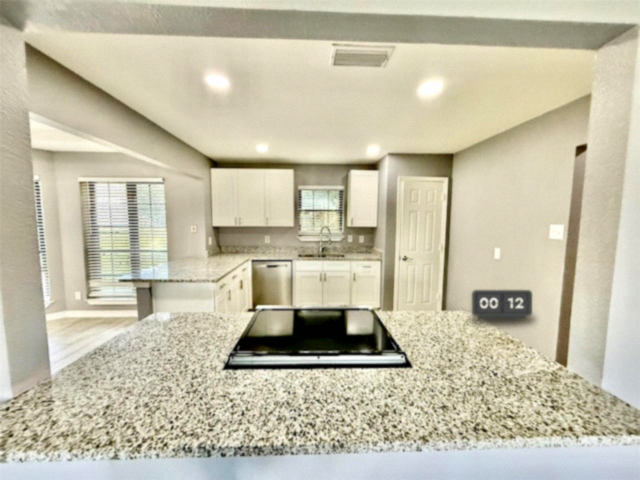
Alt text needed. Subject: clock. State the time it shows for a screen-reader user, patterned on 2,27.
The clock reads 0,12
